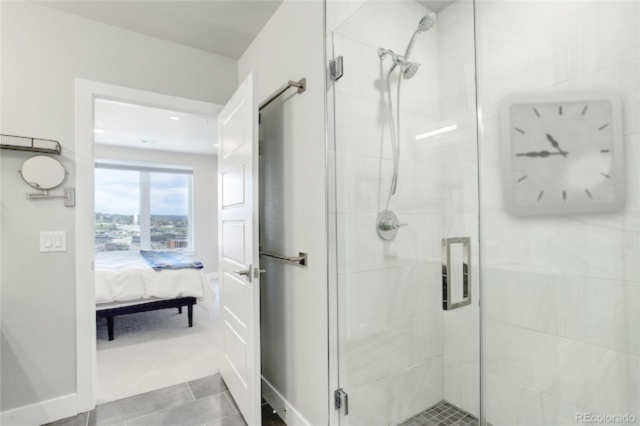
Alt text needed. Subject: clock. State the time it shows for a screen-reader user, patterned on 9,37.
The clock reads 10,45
